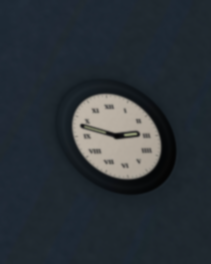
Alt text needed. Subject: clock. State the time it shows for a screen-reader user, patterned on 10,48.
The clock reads 2,48
